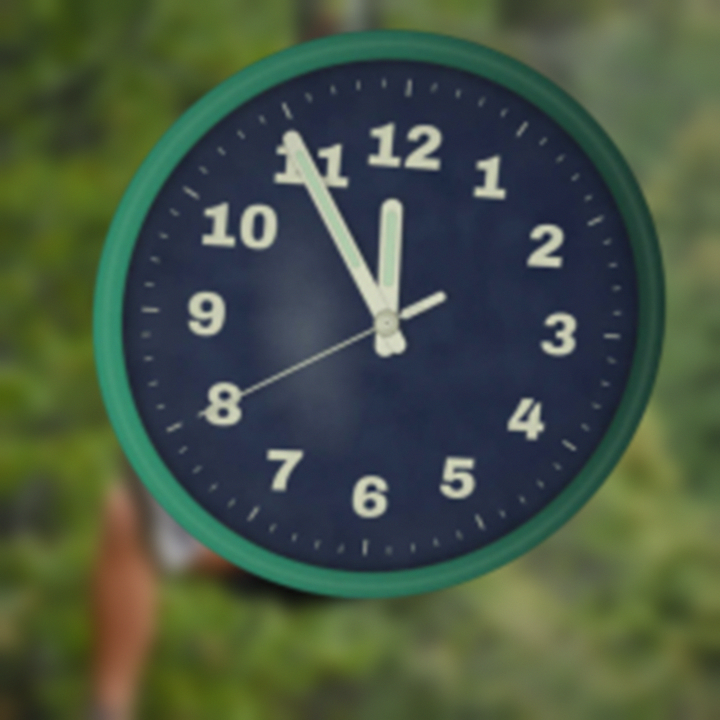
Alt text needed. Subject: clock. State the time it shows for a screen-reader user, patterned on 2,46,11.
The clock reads 11,54,40
